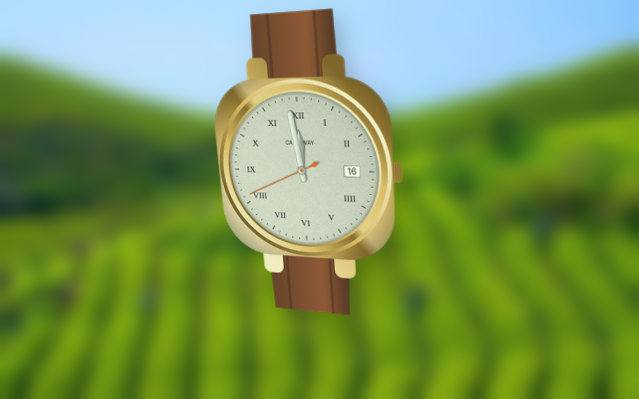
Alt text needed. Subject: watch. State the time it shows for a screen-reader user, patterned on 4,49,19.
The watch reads 11,58,41
